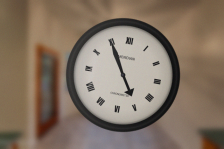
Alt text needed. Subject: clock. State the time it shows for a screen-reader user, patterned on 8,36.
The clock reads 4,55
